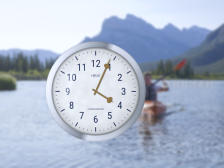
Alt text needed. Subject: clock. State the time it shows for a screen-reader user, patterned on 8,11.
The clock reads 4,04
